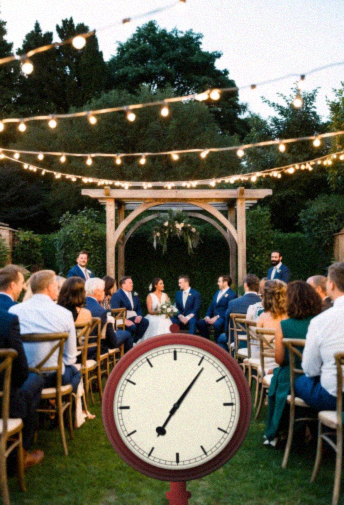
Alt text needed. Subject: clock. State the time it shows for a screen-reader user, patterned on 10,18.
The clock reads 7,06
